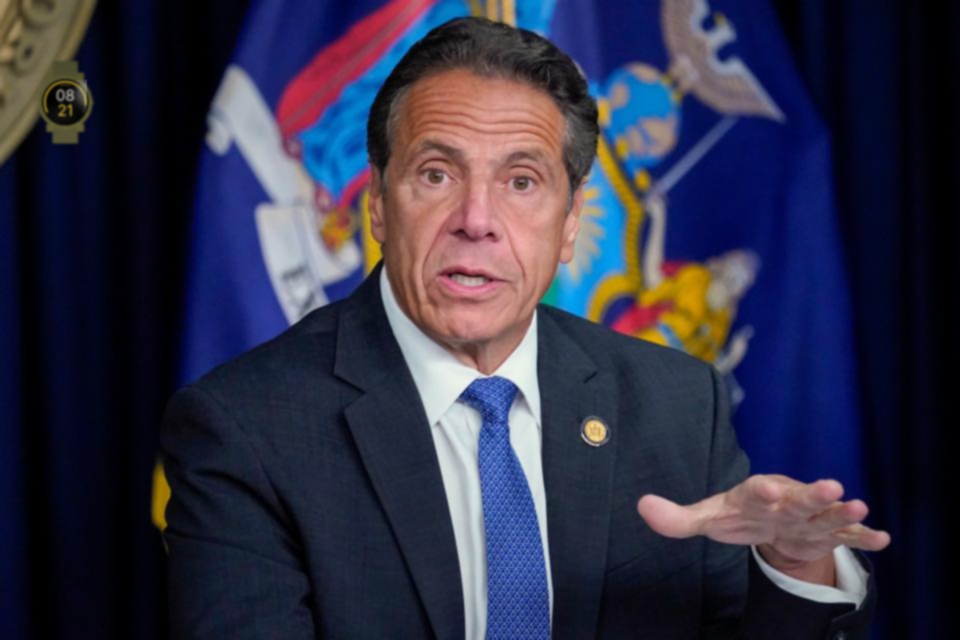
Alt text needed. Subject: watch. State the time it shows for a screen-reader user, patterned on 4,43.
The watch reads 8,21
